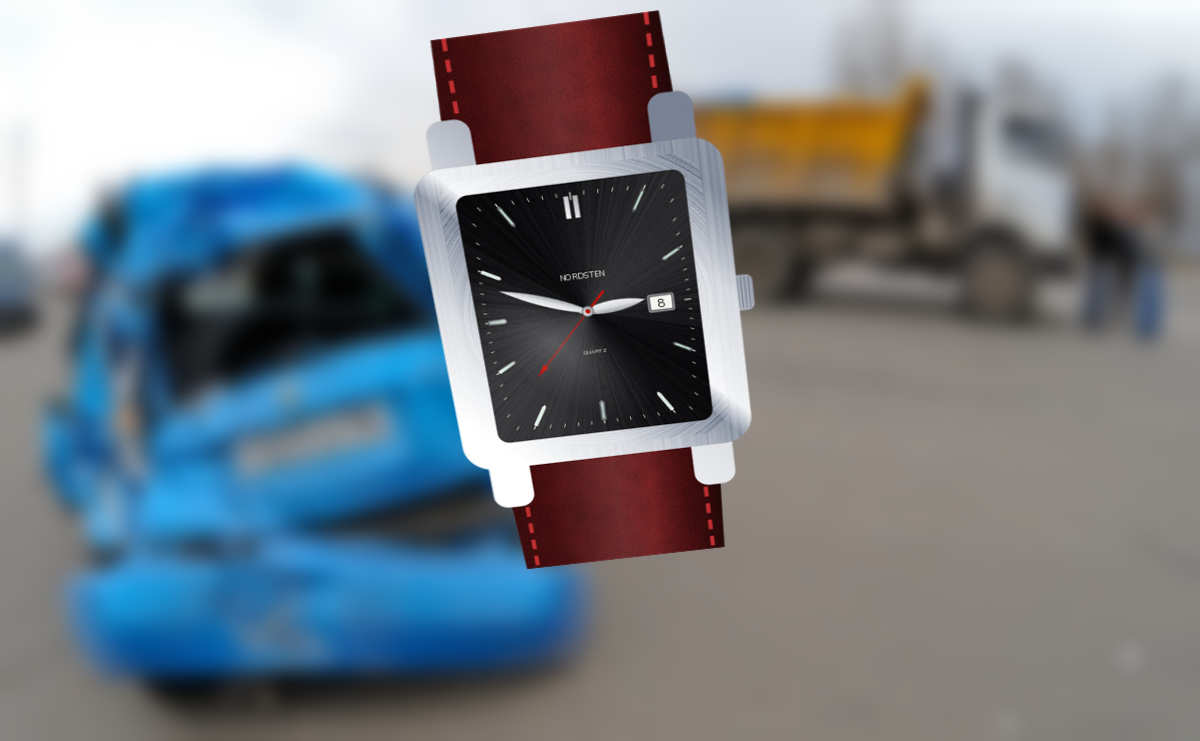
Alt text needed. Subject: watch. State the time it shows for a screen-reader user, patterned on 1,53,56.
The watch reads 2,48,37
